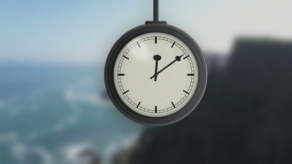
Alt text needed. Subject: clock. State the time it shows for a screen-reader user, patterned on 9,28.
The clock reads 12,09
